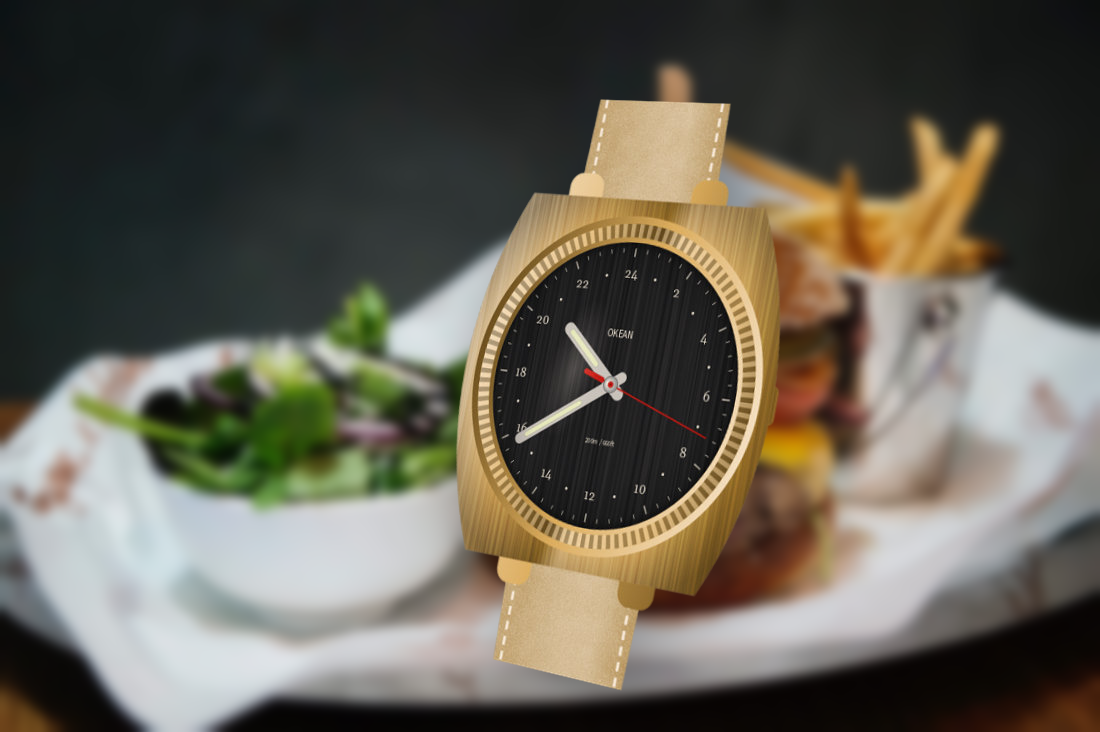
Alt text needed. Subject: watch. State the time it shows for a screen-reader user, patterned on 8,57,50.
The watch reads 20,39,18
